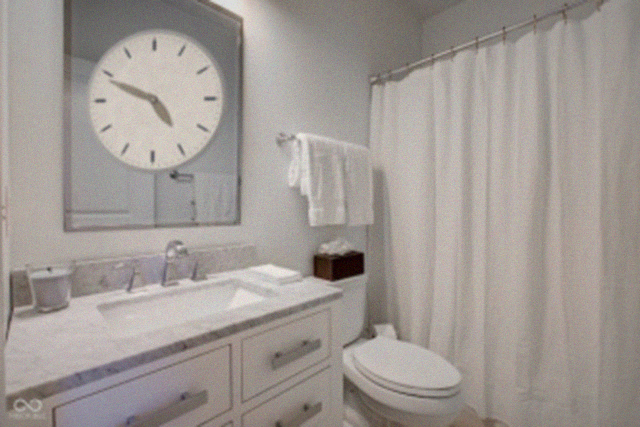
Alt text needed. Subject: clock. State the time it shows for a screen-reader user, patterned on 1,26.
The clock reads 4,49
